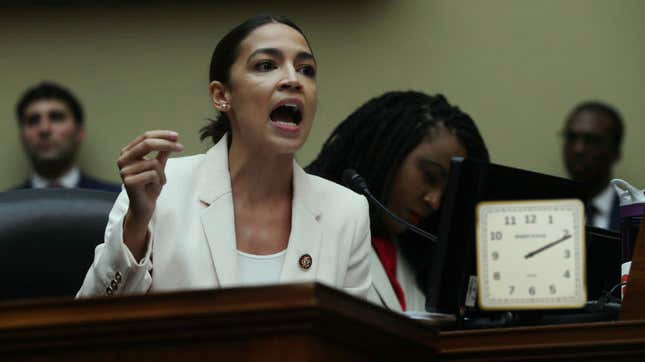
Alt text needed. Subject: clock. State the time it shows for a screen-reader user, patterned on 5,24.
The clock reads 2,11
